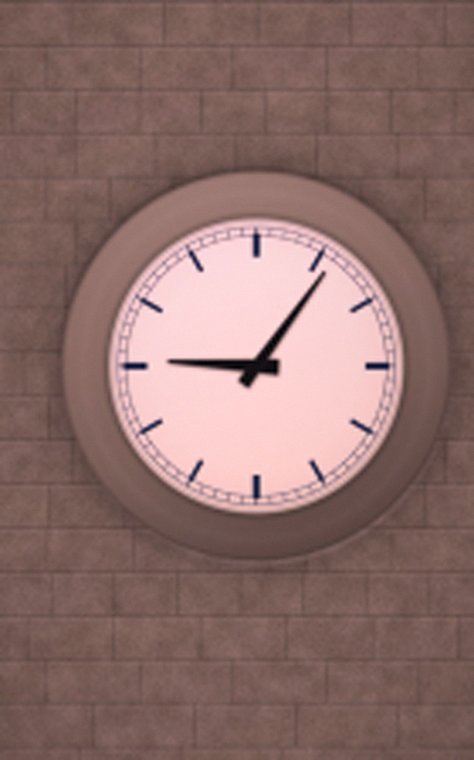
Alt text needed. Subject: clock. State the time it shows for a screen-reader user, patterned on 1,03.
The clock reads 9,06
